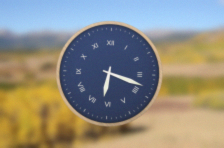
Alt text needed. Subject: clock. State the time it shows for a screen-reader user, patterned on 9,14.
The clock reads 6,18
